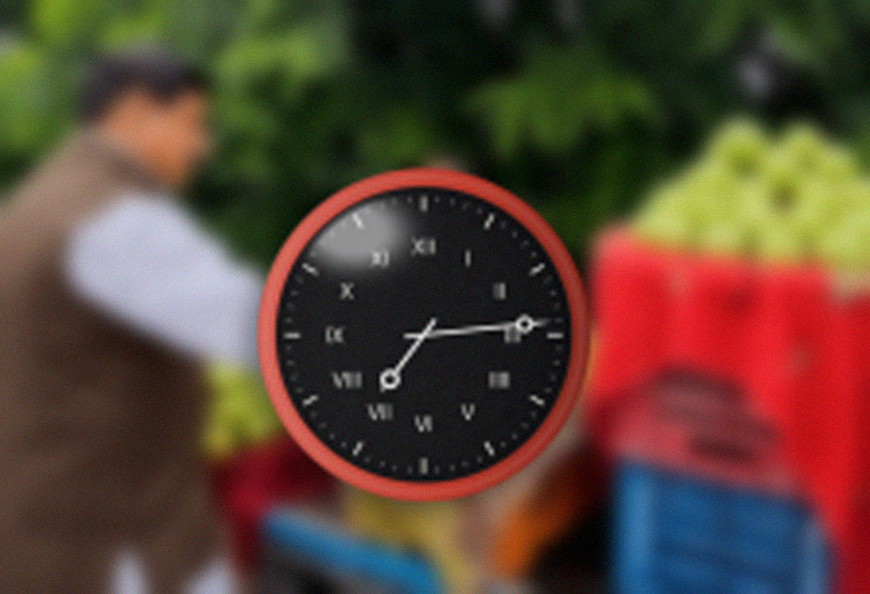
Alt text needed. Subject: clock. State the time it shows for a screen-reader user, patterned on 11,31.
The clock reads 7,14
